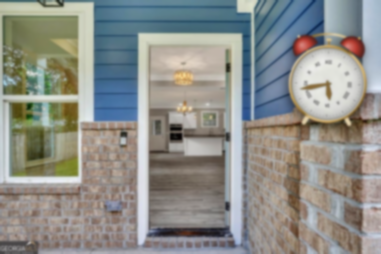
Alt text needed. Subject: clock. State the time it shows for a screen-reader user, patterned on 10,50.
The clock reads 5,43
